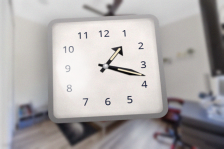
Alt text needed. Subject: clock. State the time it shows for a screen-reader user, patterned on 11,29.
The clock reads 1,18
